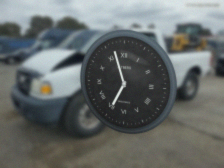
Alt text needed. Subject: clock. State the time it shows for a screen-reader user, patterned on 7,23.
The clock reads 6,57
